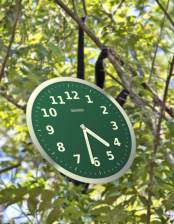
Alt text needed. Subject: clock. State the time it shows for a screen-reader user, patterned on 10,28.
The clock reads 4,31
